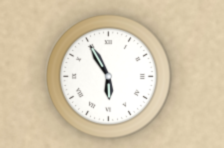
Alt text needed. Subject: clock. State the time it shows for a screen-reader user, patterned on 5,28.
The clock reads 5,55
